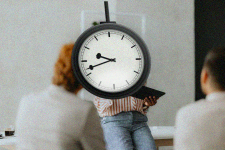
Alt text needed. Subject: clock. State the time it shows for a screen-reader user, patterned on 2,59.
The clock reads 9,42
